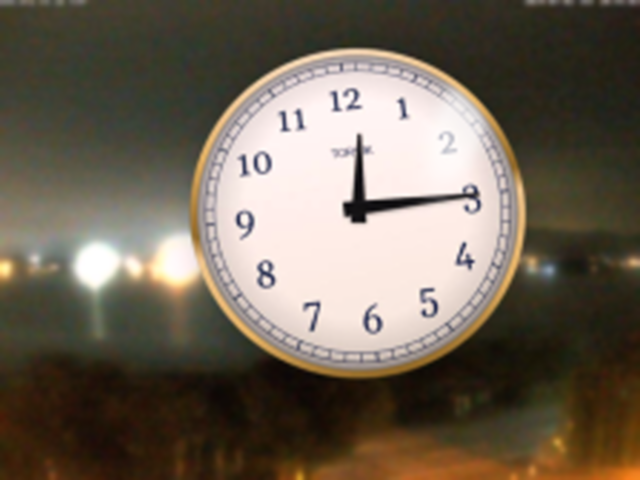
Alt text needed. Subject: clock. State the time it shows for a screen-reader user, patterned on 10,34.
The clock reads 12,15
